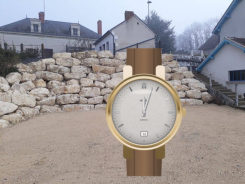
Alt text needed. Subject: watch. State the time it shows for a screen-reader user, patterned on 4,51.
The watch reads 12,03
